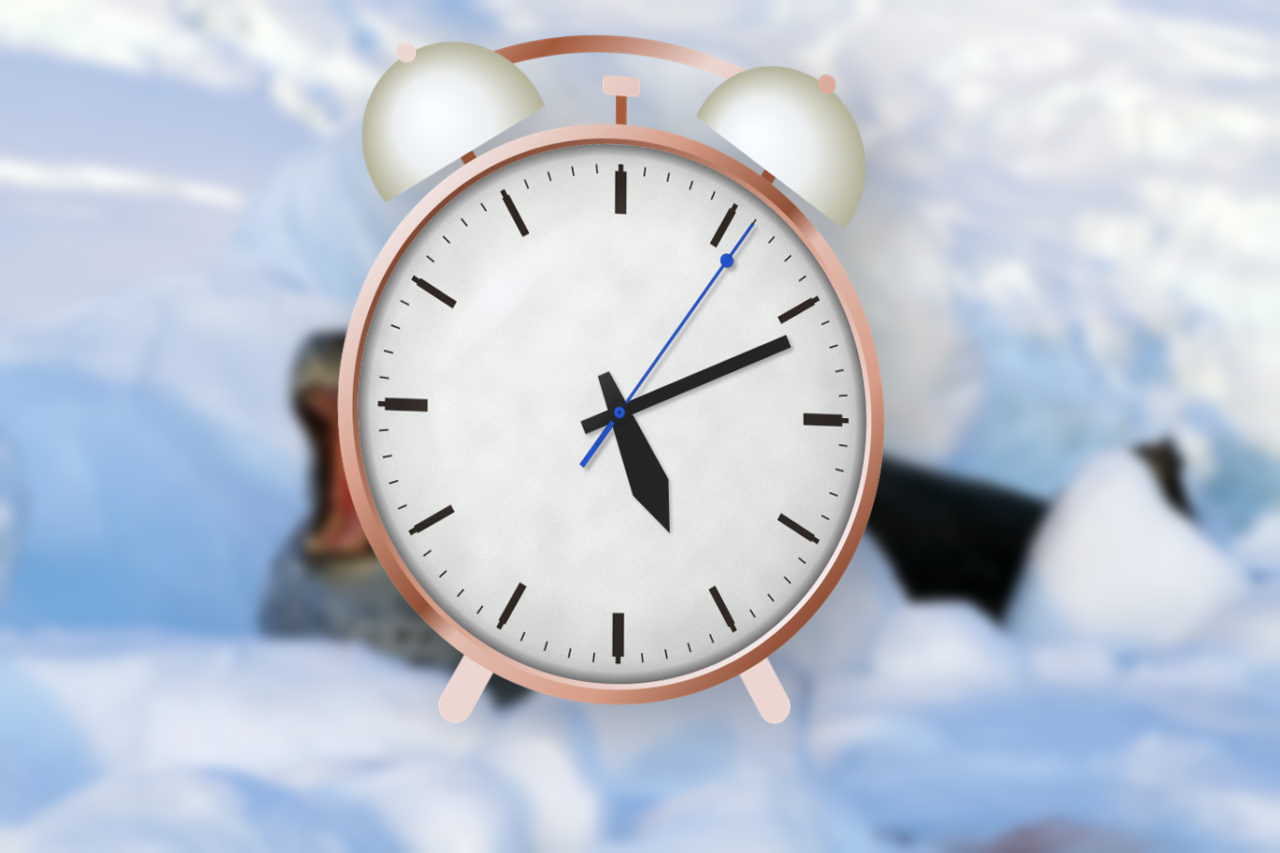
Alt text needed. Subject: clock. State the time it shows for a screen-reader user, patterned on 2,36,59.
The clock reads 5,11,06
